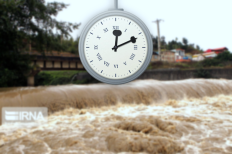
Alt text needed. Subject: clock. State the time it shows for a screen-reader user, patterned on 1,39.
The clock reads 12,11
